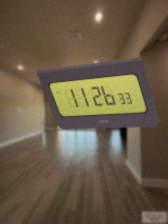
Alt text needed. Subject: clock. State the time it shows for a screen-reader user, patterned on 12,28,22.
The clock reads 11,26,33
